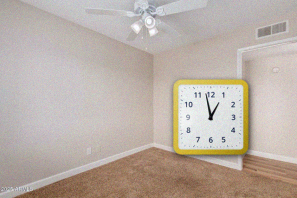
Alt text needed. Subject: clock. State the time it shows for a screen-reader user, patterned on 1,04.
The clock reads 12,58
